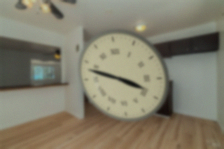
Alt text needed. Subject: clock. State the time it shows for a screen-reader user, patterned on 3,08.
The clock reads 3,48
